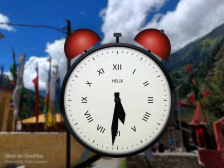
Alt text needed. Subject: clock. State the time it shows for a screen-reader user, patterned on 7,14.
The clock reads 5,31
